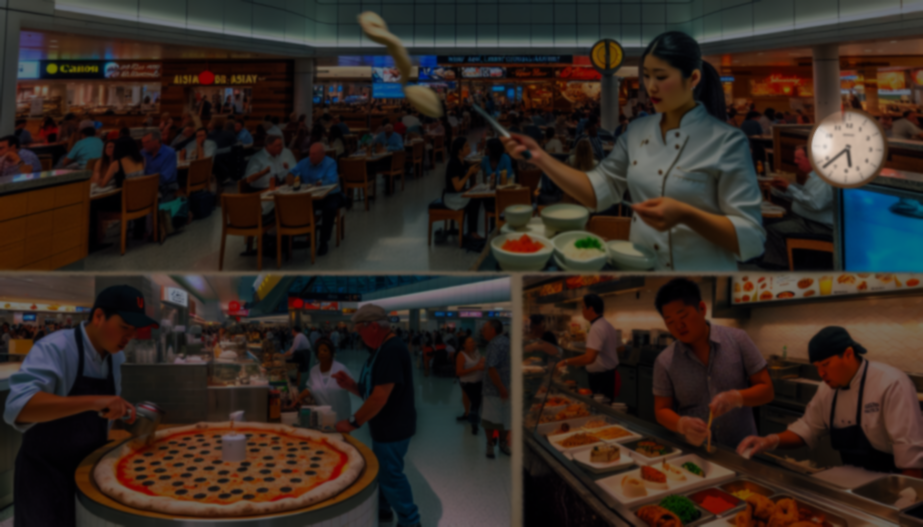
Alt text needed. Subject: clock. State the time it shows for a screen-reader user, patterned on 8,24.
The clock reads 5,38
